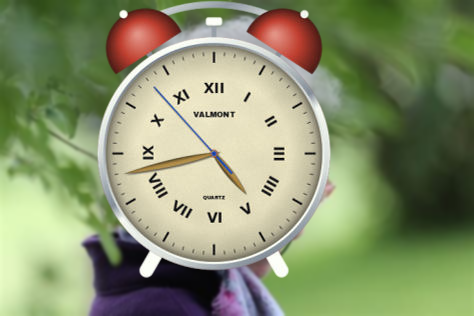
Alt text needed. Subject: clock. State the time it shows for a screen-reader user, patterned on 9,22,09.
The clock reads 4,42,53
